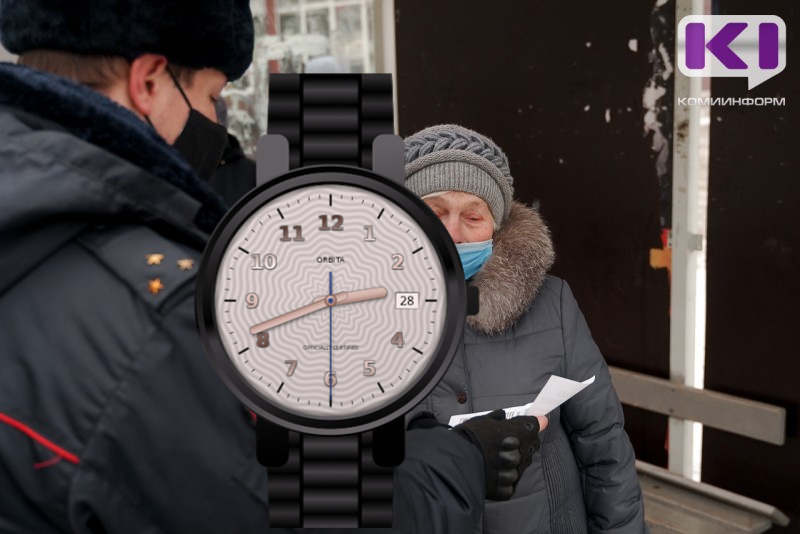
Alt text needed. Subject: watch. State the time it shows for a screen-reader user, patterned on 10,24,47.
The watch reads 2,41,30
